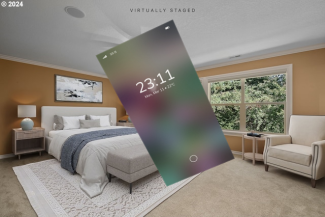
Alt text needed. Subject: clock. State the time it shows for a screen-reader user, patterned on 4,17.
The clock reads 23,11
